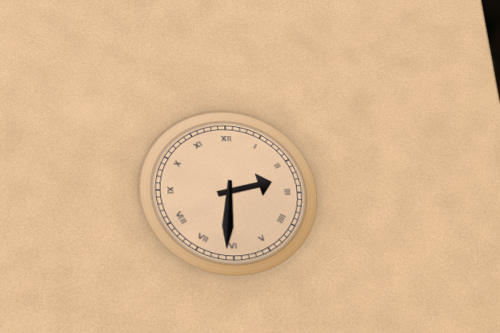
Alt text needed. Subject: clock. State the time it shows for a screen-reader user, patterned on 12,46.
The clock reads 2,31
